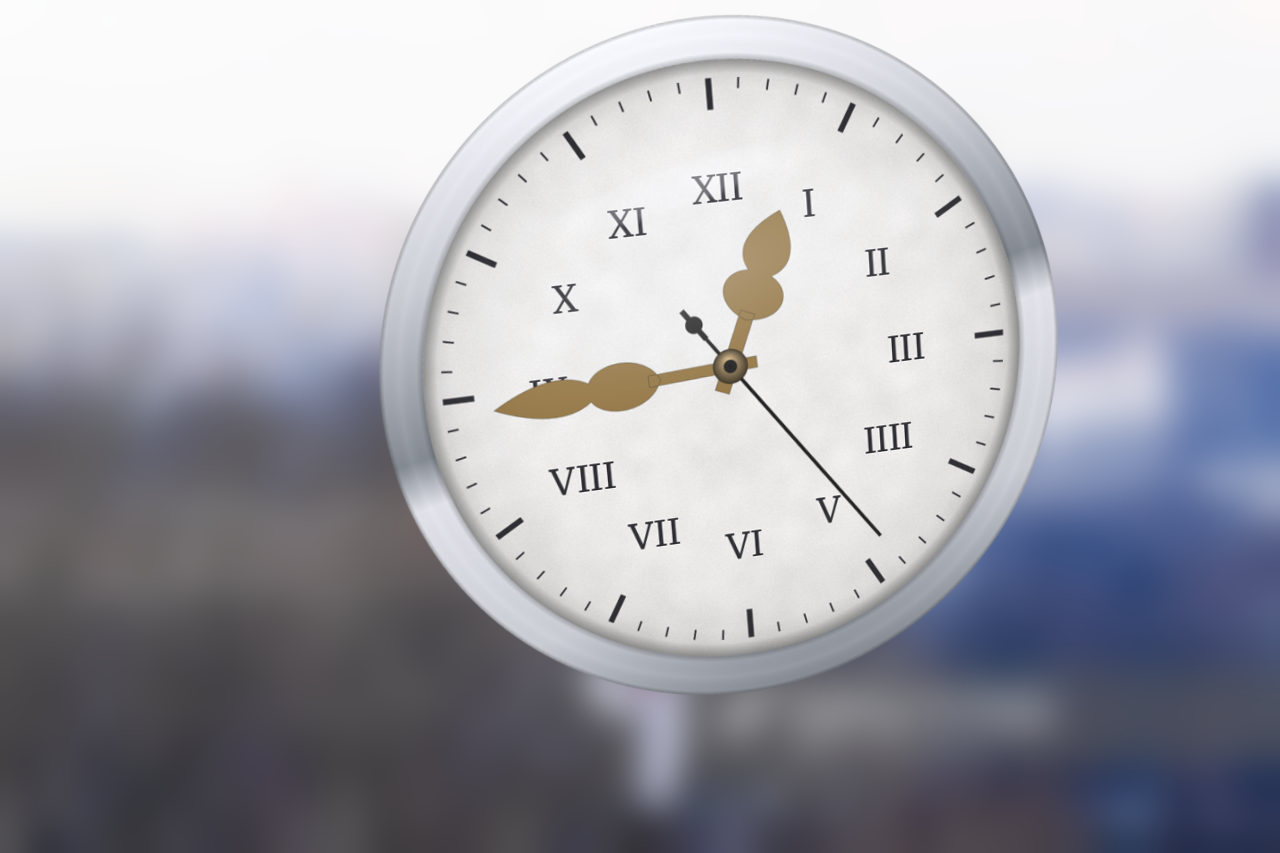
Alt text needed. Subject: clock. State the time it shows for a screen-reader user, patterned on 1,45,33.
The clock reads 12,44,24
